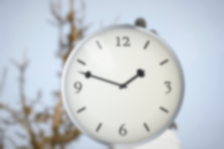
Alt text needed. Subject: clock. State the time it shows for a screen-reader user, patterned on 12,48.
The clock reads 1,48
